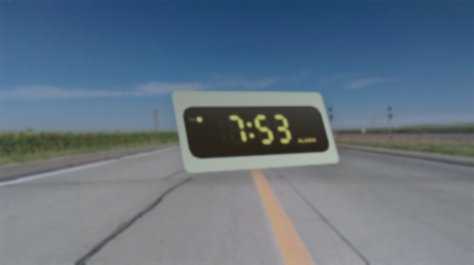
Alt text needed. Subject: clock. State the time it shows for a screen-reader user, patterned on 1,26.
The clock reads 7,53
